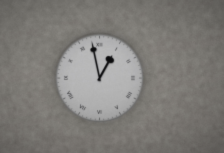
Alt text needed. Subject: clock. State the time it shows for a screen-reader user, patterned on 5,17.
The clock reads 12,58
